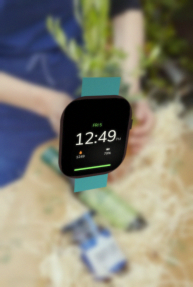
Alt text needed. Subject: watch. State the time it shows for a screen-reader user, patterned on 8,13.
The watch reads 12,49
